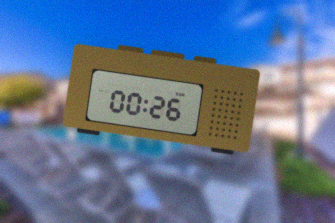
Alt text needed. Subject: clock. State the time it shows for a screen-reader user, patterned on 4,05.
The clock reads 0,26
